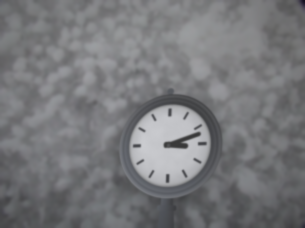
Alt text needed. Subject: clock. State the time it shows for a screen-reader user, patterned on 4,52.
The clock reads 3,12
